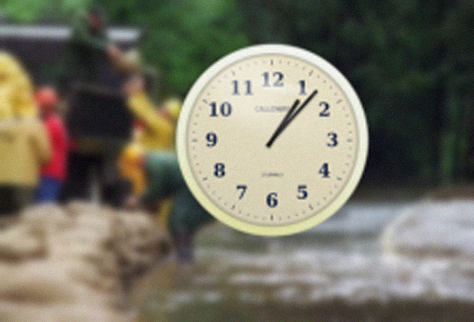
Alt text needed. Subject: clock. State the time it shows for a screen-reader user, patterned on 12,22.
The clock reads 1,07
